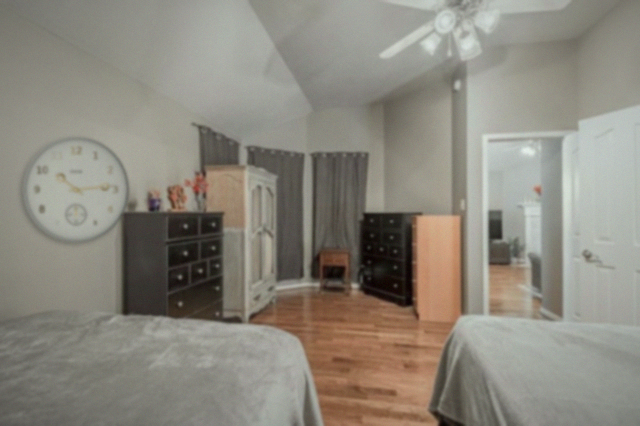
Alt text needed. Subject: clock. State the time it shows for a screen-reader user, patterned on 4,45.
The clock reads 10,14
